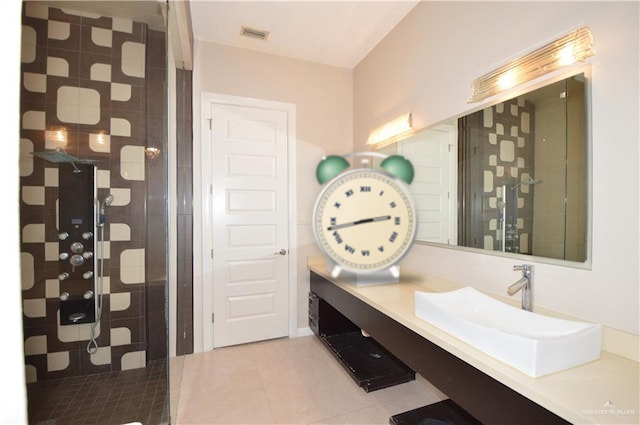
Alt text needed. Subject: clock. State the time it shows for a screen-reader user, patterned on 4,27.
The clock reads 2,43
